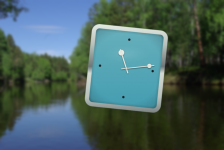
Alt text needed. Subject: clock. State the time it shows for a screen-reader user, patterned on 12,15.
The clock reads 11,13
